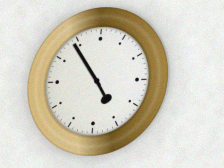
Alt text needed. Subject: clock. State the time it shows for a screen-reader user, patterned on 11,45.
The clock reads 4,54
